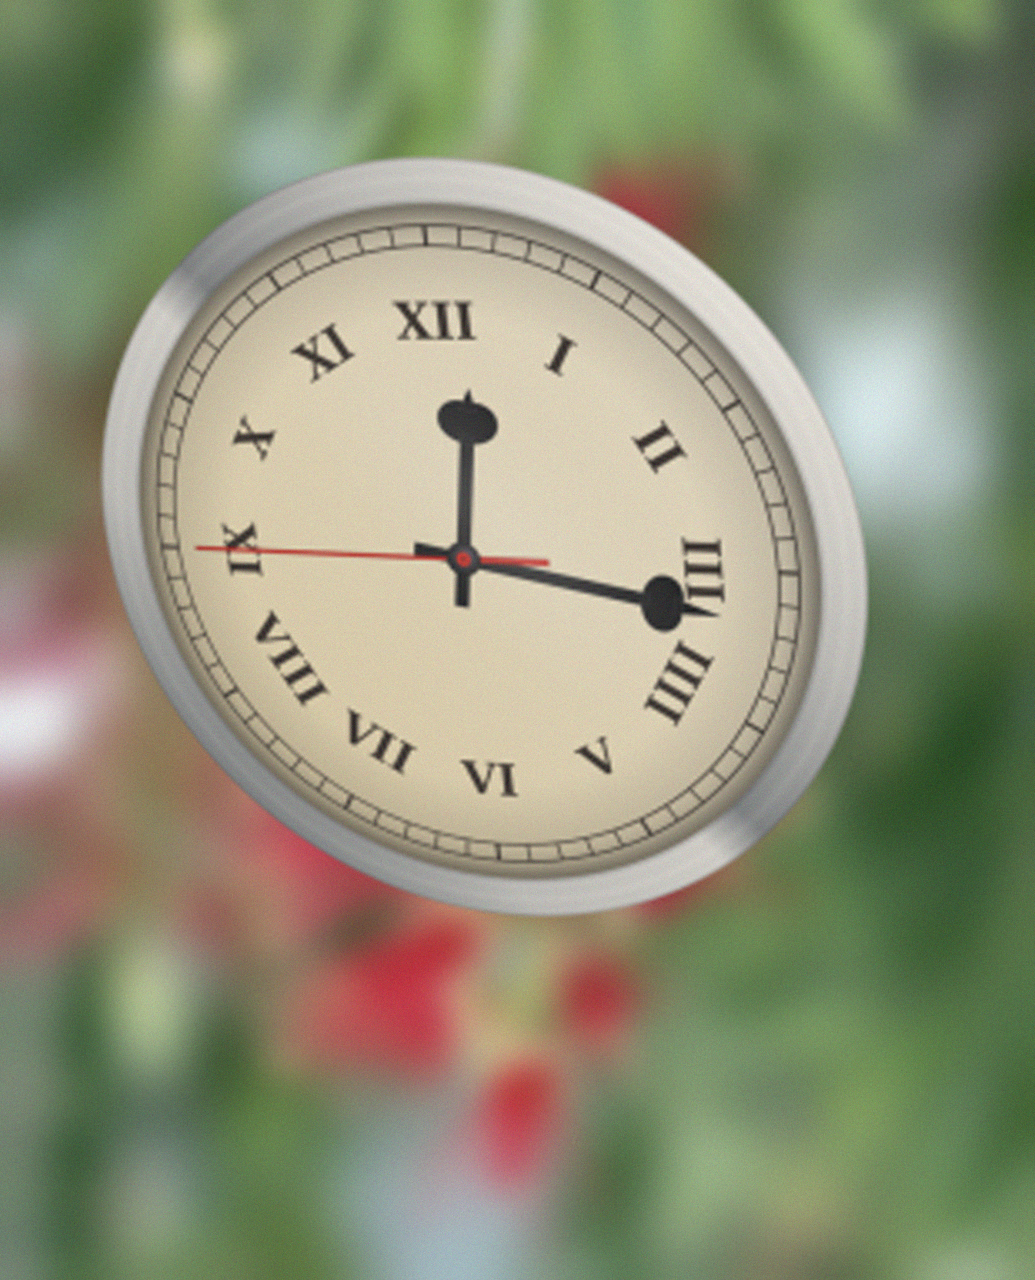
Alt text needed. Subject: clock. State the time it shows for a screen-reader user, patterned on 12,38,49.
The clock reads 12,16,45
